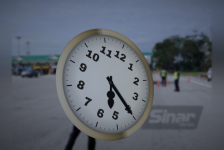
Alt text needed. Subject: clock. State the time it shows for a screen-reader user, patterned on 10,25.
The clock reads 5,20
